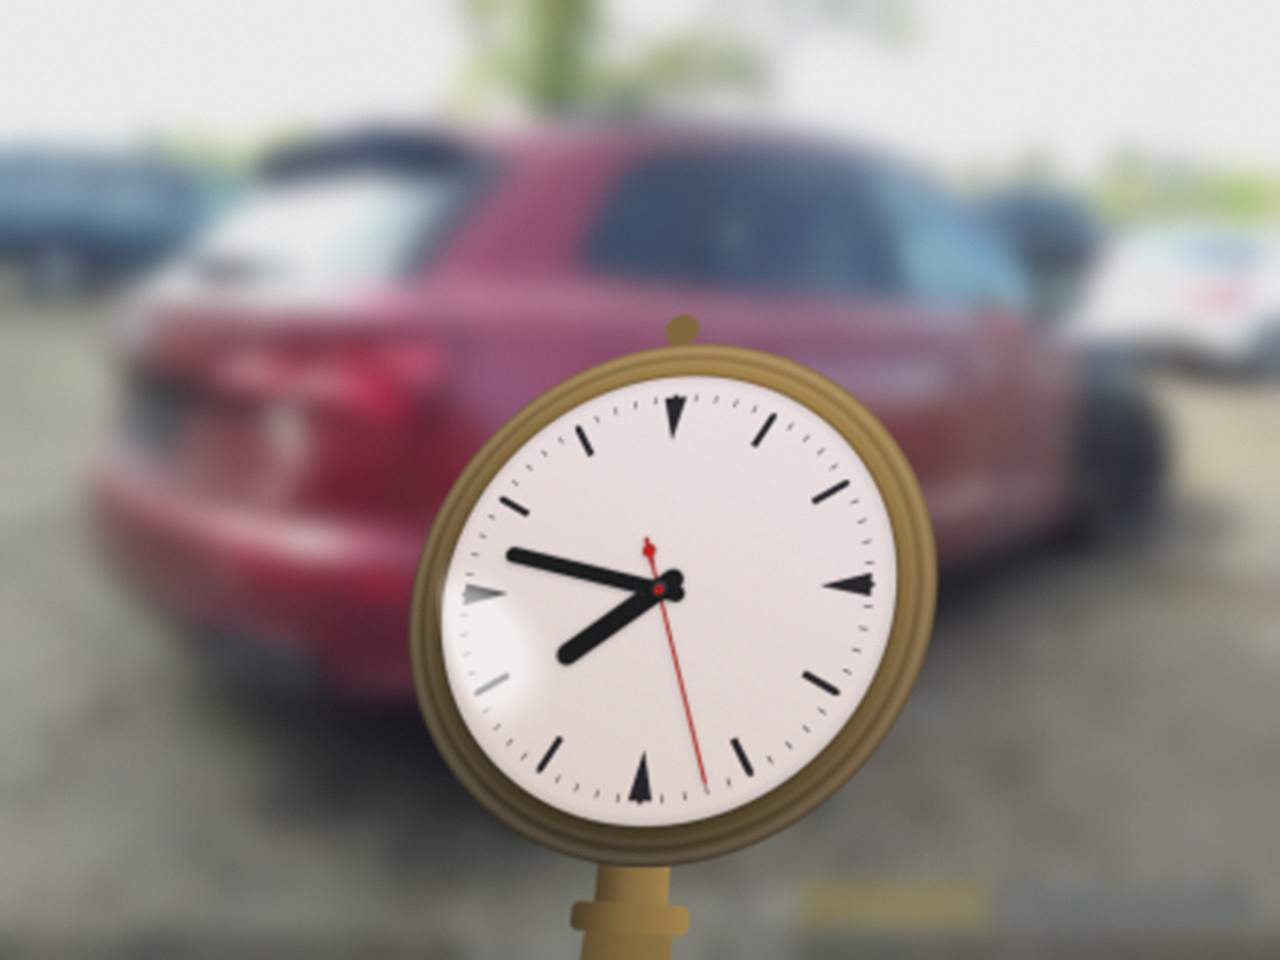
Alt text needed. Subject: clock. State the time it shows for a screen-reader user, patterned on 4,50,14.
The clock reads 7,47,27
